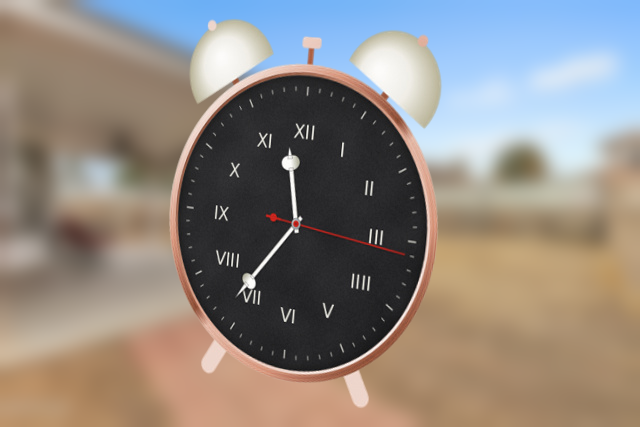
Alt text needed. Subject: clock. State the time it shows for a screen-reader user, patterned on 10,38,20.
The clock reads 11,36,16
